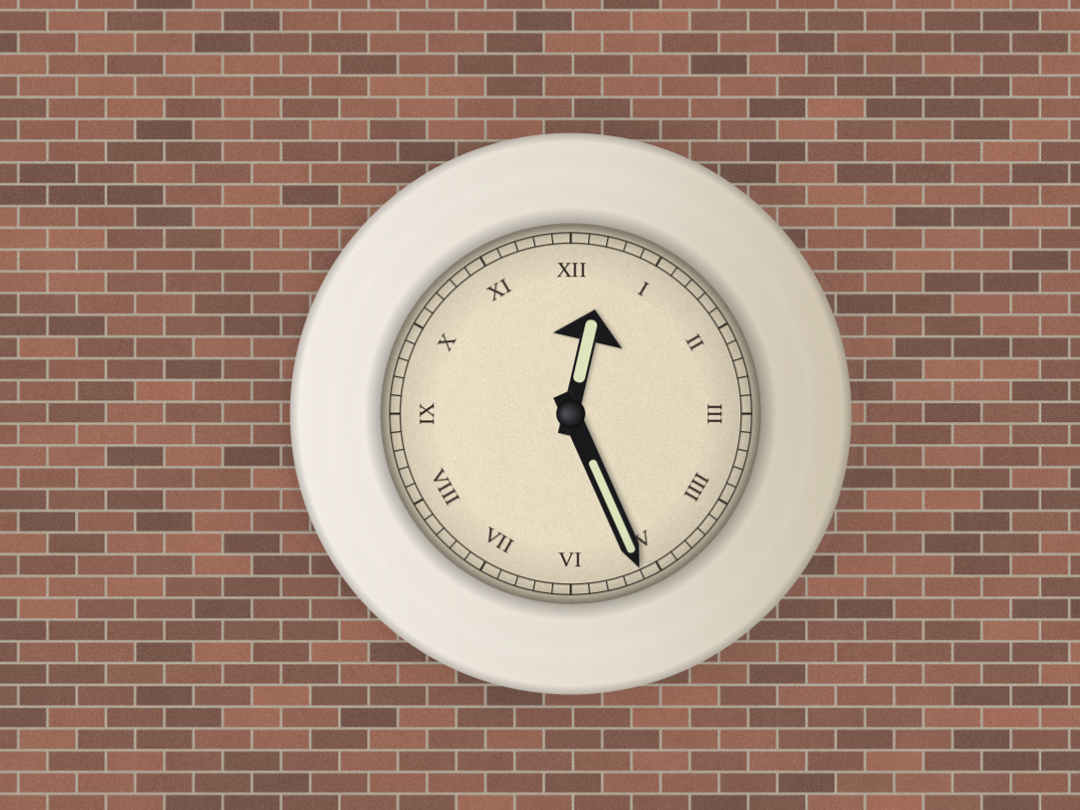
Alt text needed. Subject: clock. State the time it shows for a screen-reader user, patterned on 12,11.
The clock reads 12,26
